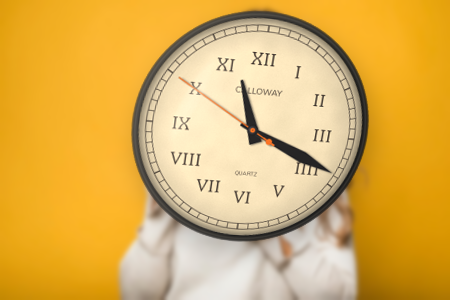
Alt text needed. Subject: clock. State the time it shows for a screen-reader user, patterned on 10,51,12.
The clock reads 11,18,50
